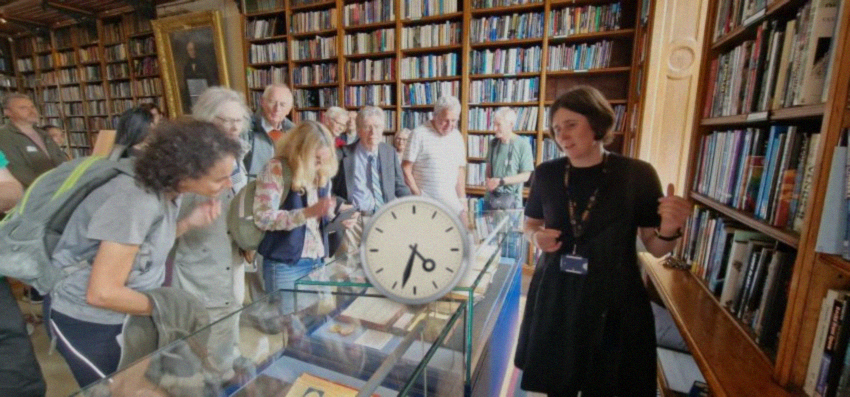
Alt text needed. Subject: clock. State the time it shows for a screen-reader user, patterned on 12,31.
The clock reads 4,33
